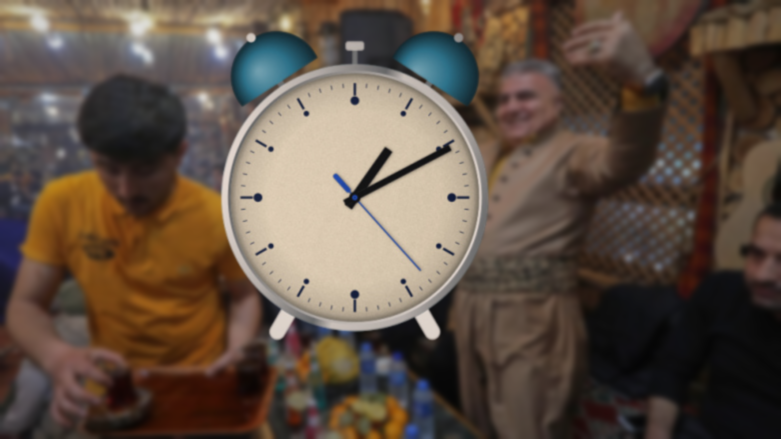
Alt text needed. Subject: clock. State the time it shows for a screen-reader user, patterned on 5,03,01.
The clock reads 1,10,23
